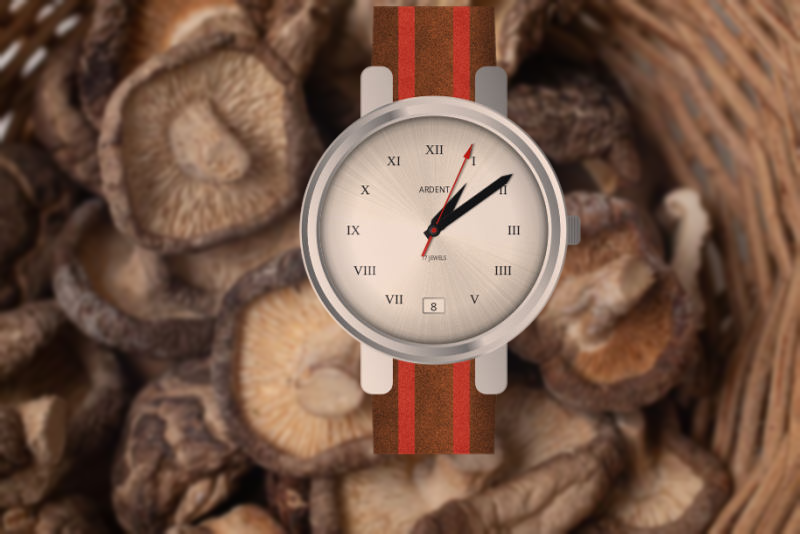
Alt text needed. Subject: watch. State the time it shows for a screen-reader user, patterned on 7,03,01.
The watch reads 1,09,04
